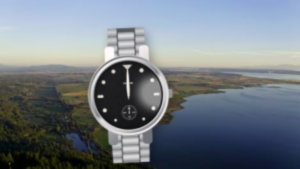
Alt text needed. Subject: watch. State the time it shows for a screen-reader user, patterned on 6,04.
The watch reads 12,00
